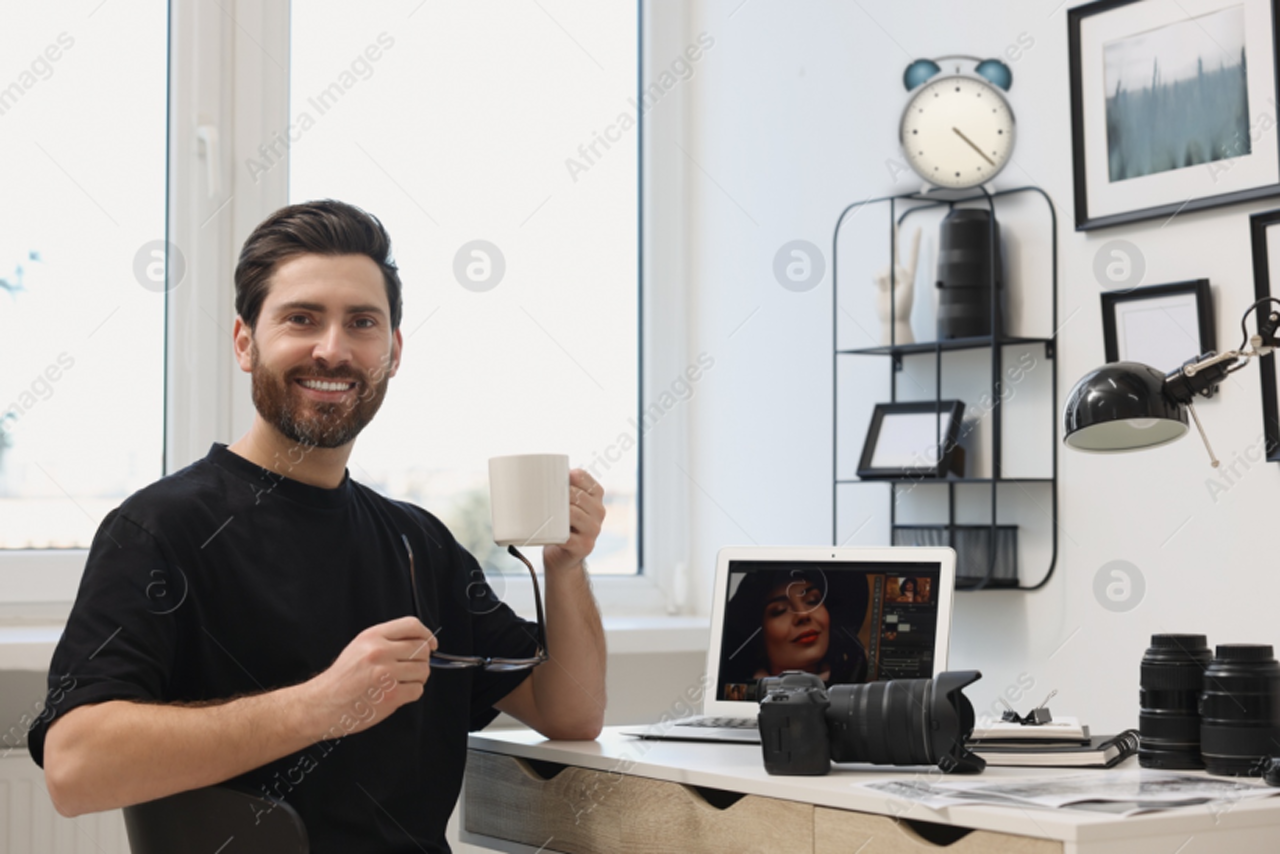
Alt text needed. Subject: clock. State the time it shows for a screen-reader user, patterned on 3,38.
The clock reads 4,22
